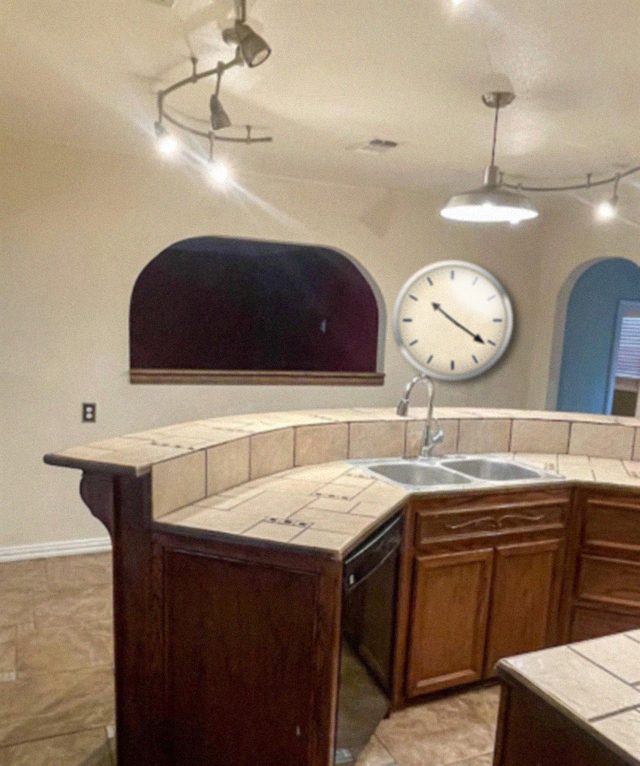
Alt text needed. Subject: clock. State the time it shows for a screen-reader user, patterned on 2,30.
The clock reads 10,21
